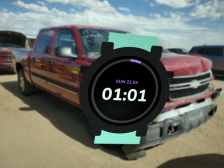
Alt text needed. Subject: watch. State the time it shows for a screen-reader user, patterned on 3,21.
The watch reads 1,01
